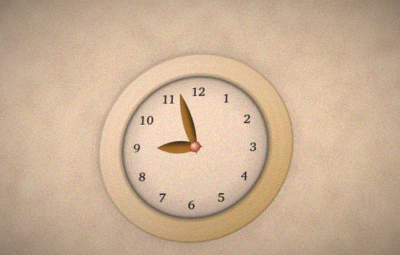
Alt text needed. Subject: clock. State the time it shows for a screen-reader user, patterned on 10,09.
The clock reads 8,57
